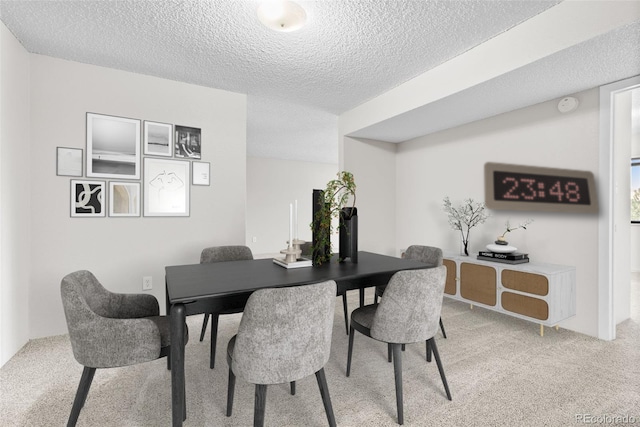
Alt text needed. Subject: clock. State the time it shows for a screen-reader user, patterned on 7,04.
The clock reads 23,48
